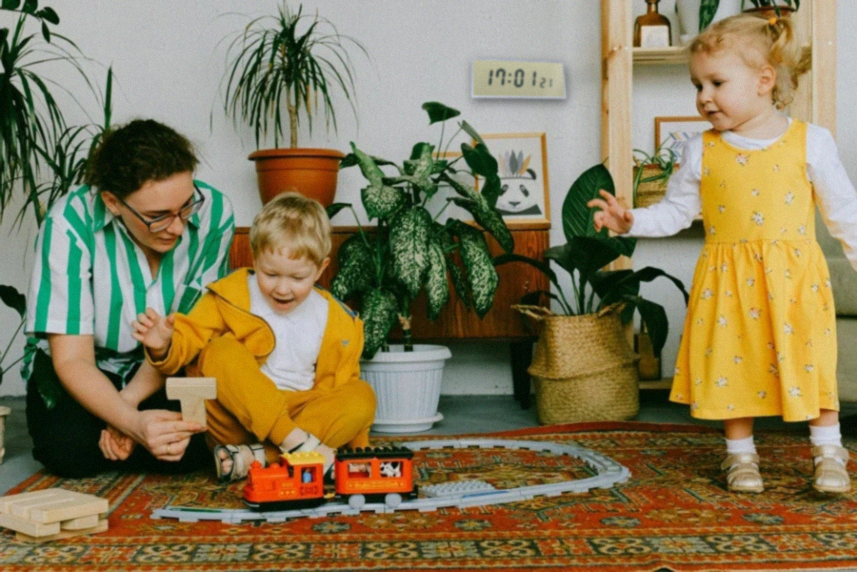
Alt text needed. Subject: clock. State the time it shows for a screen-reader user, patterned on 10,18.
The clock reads 17,01
